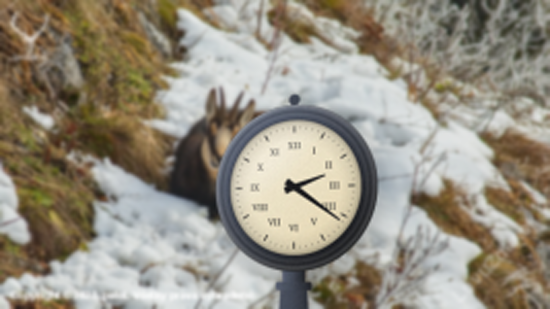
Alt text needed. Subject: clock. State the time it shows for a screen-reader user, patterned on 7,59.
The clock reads 2,21
